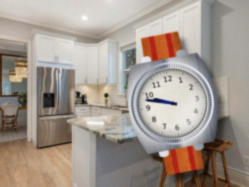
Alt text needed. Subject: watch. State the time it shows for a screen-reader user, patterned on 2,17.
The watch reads 9,48
